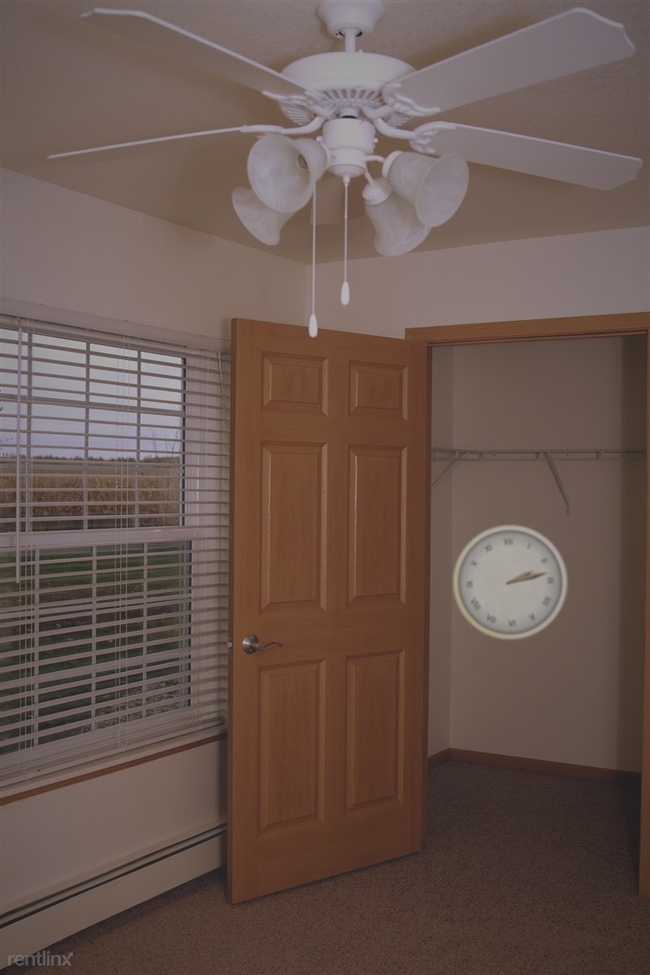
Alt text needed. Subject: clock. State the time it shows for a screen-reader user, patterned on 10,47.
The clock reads 2,13
